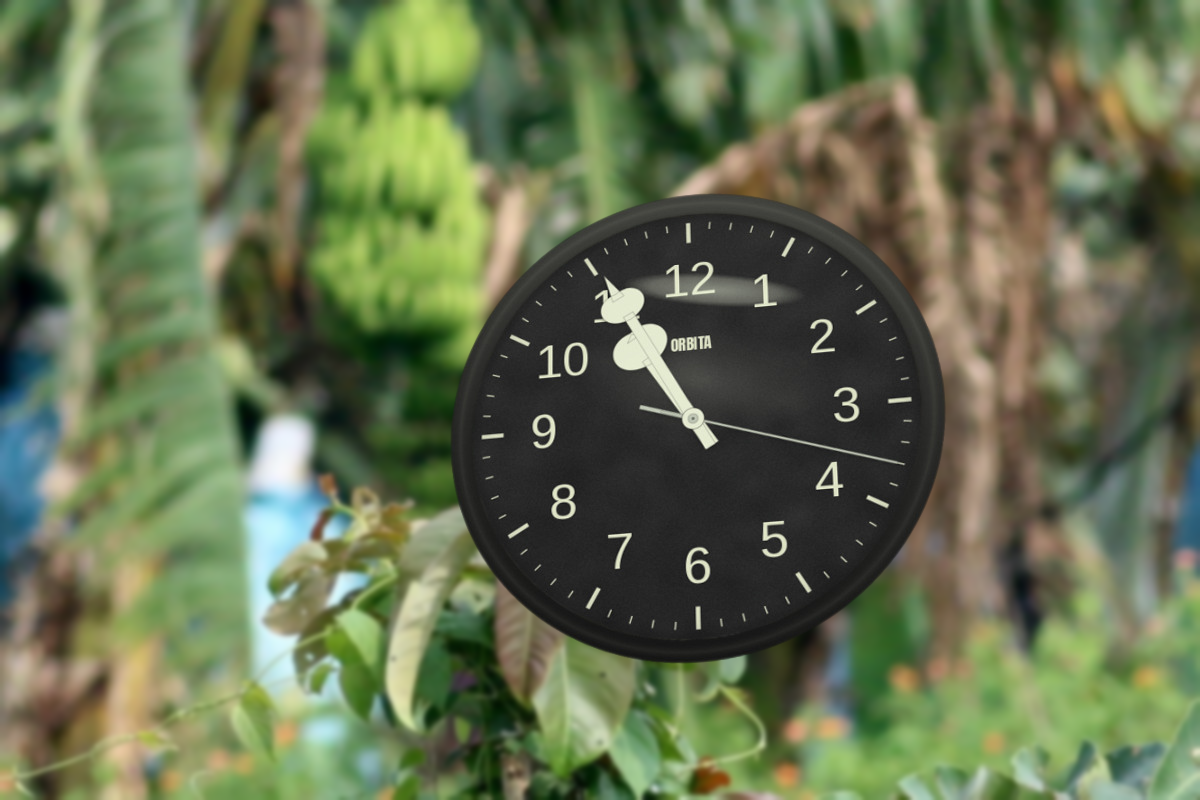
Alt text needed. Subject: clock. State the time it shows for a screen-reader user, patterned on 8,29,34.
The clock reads 10,55,18
